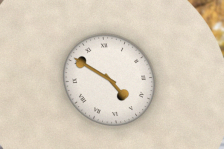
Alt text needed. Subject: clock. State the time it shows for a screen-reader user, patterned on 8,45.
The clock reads 4,51
